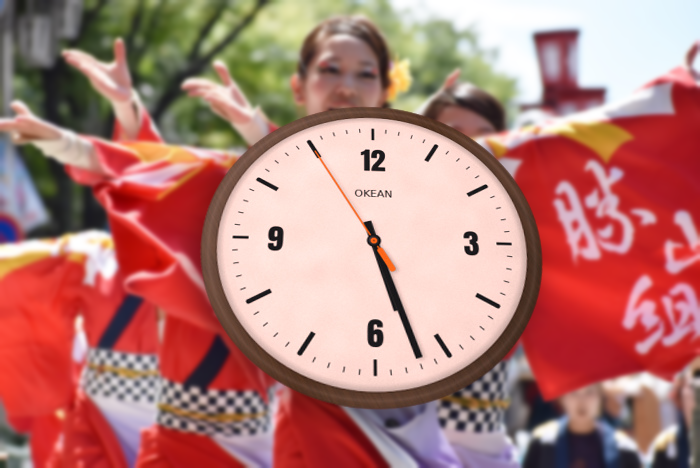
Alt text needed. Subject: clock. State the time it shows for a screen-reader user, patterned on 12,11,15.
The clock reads 5,26,55
